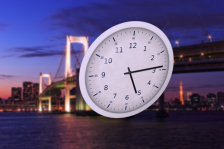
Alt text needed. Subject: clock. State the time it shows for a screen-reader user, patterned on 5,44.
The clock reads 5,14
